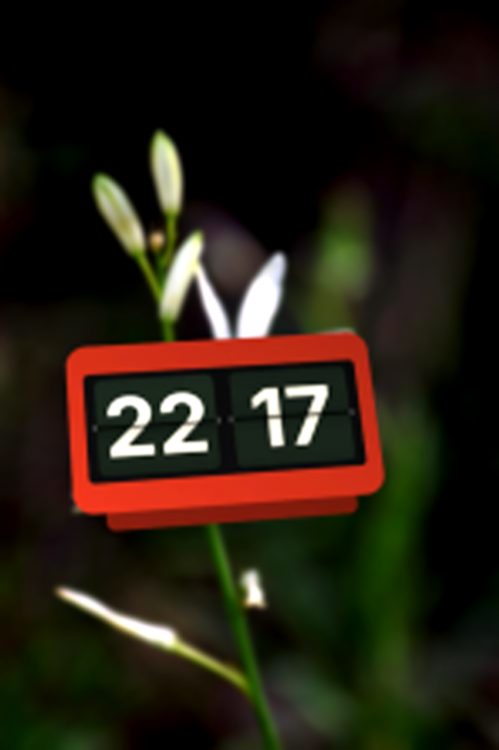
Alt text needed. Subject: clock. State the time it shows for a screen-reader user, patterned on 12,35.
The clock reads 22,17
